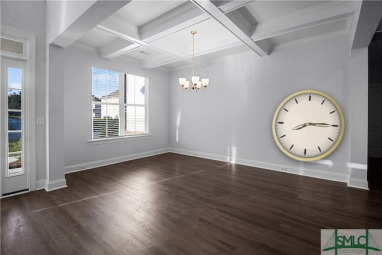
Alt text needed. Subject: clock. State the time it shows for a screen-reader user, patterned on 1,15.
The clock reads 8,15
